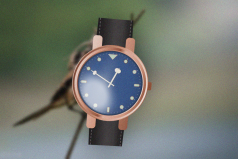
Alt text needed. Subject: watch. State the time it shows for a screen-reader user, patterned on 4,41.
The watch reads 12,50
